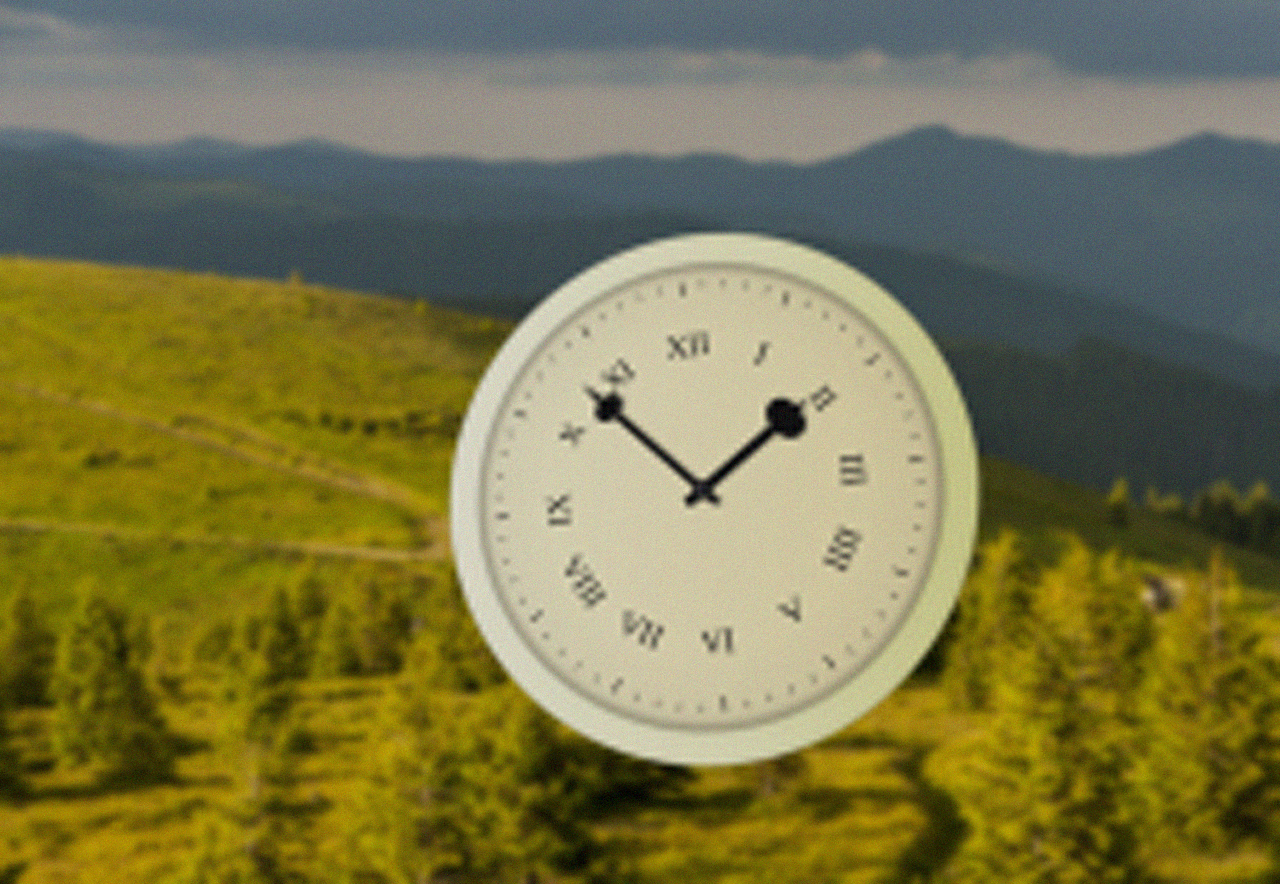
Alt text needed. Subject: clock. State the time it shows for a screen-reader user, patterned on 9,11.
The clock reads 1,53
